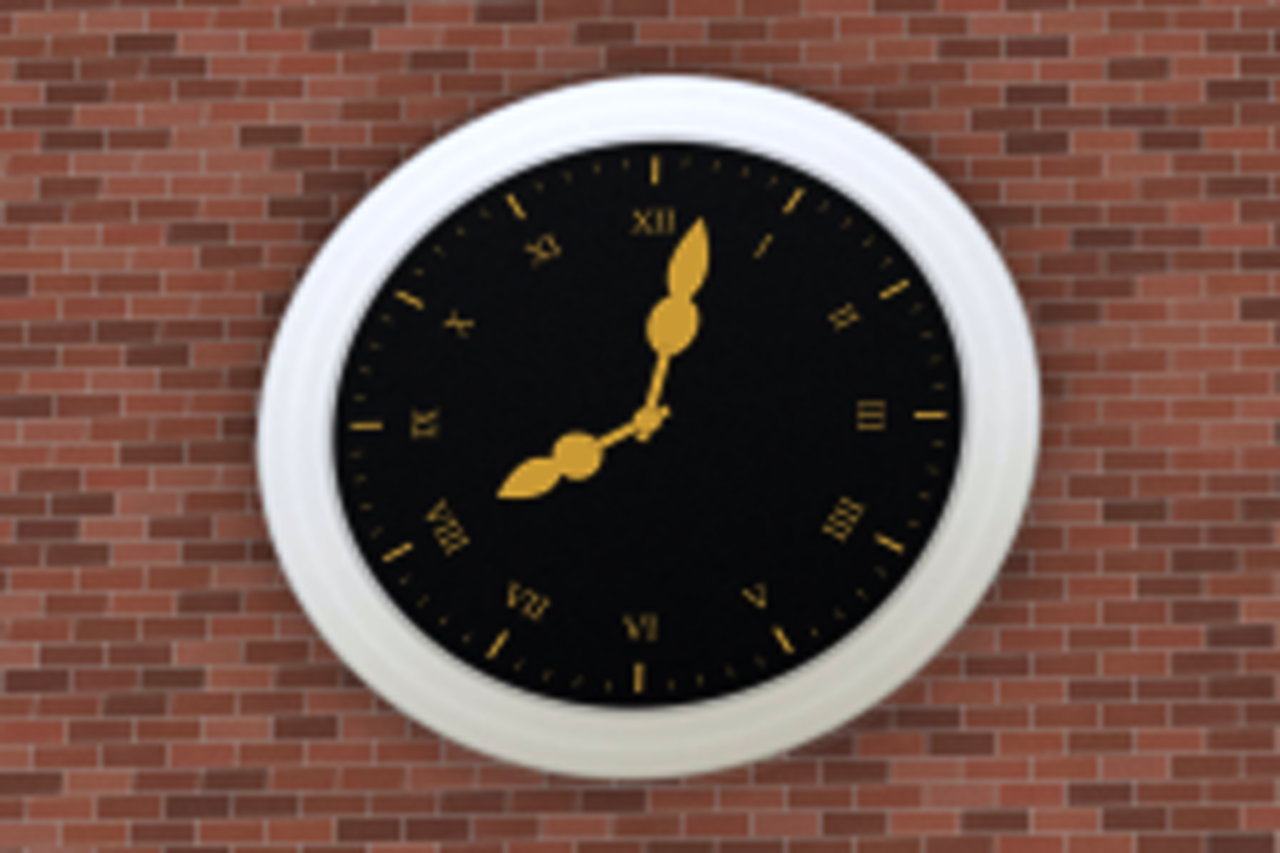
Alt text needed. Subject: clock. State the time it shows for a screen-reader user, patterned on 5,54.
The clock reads 8,02
